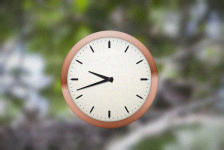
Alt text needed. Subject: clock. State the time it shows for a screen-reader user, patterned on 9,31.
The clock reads 9,42
